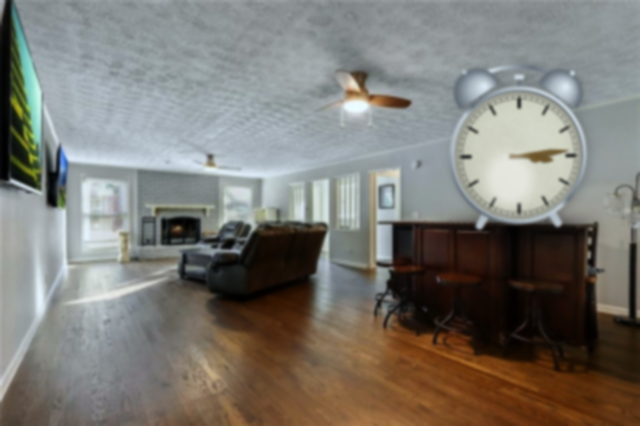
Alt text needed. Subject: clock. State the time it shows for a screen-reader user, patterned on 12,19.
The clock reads 3,14
